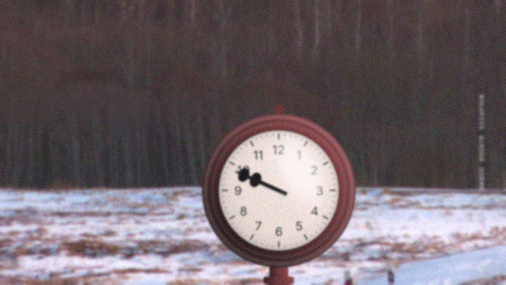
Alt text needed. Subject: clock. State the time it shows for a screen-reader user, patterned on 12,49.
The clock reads 9,49
